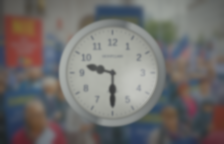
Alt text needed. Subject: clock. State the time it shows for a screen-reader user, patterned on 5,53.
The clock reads 9,30
